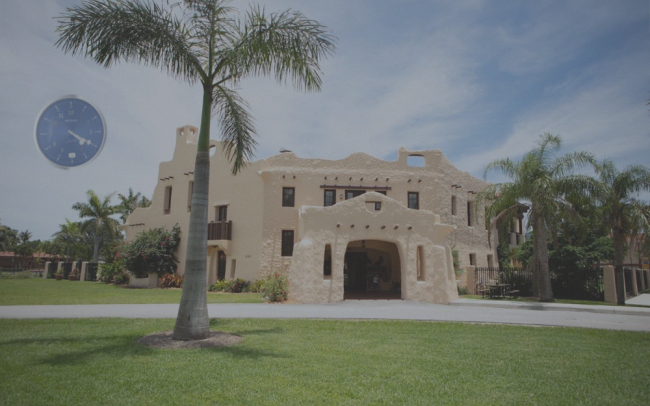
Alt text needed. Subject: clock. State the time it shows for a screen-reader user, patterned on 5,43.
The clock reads 4,20
